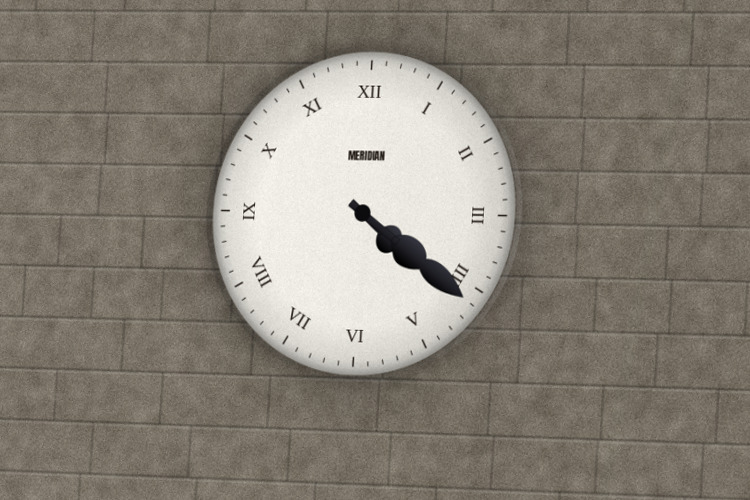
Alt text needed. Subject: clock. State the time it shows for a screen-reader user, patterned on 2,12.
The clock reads 4,21
